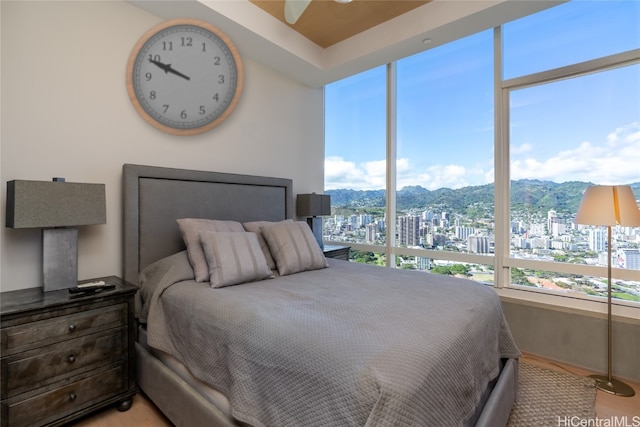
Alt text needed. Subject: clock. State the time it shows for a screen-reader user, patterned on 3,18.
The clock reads 9,49
